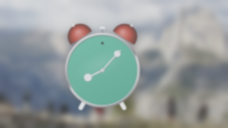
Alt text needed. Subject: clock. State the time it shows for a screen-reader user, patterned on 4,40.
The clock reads 8,07
